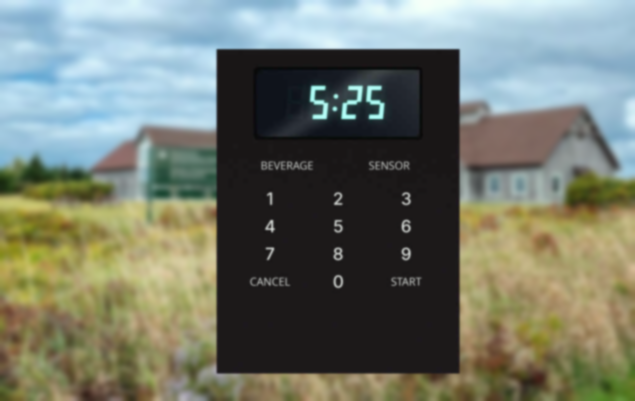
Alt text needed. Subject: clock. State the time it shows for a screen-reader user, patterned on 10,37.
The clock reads 5,25
